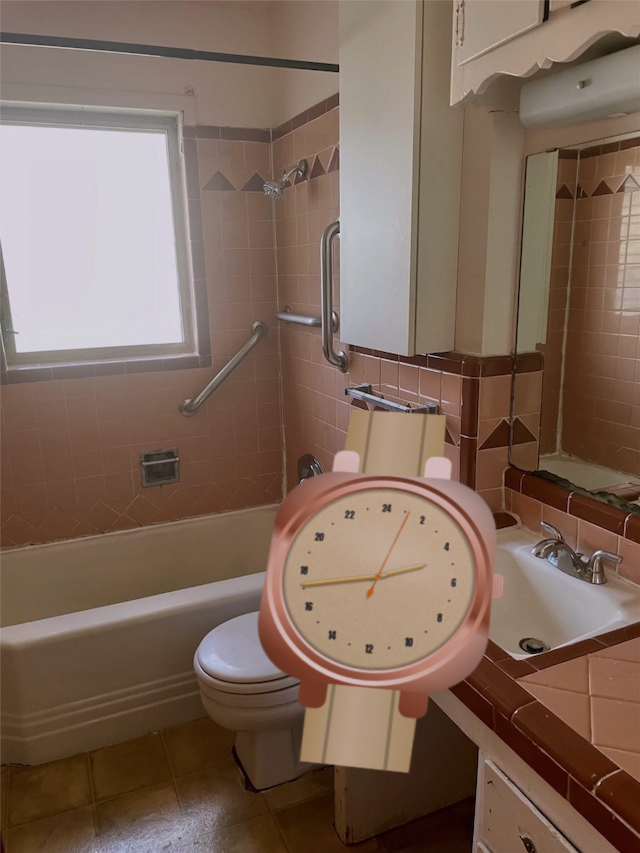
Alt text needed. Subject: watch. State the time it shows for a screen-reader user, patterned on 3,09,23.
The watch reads 4,43,03
